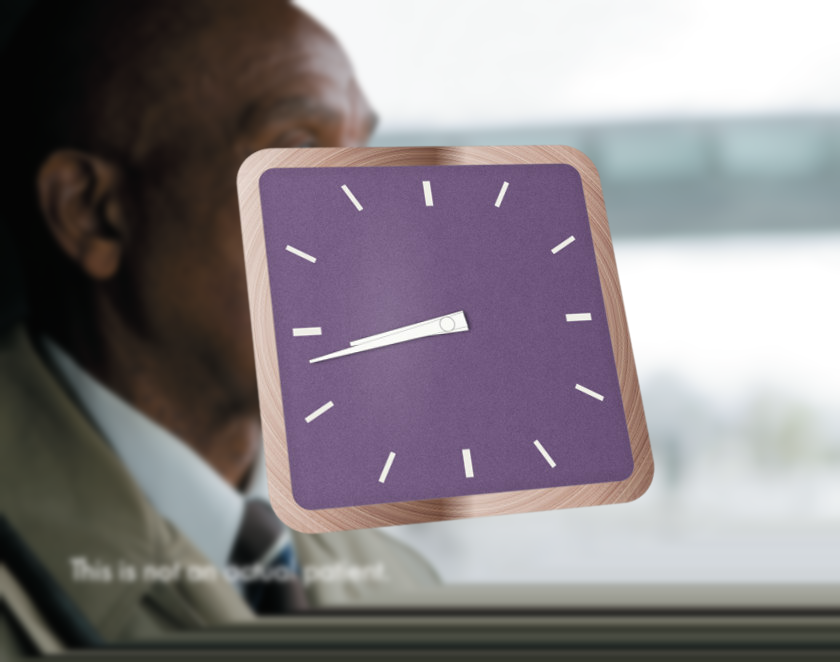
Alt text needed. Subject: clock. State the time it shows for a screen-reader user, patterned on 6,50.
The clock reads 8,43
